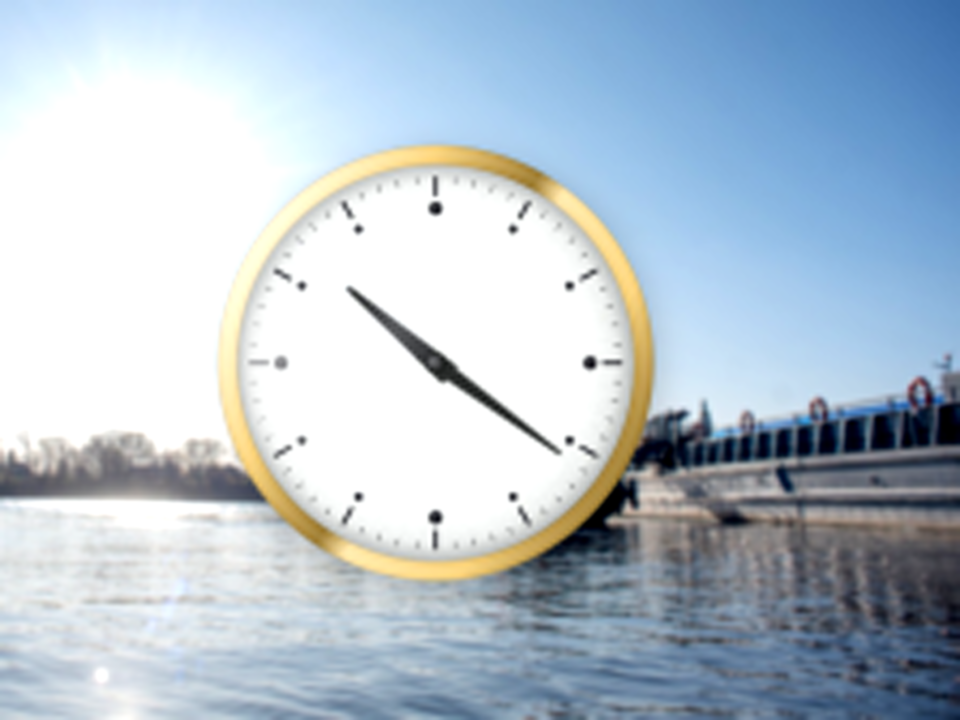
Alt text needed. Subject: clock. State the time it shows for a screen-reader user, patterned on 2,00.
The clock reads 10,21
